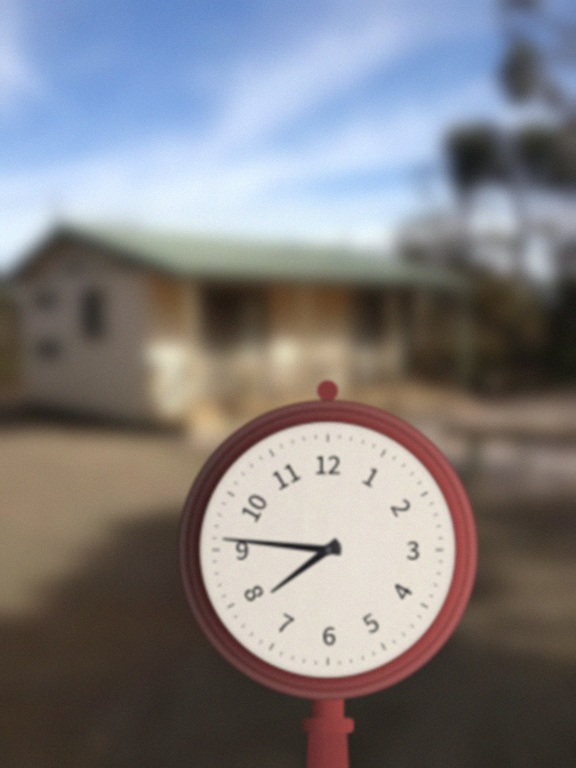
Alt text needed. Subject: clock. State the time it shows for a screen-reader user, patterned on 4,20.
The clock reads 7,46
